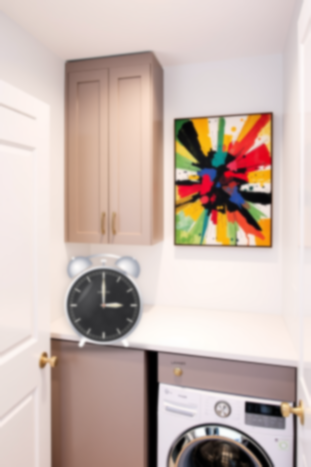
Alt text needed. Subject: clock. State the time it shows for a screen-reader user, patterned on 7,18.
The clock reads 3,00
